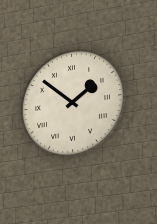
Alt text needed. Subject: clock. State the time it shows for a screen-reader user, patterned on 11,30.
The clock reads 1,52
